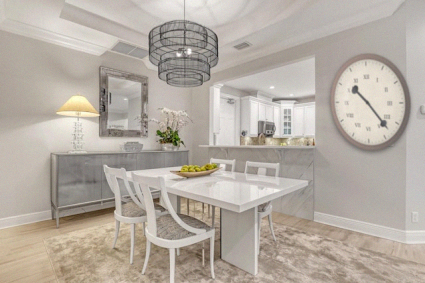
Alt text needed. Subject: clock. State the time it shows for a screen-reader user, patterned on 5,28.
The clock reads 10,23
